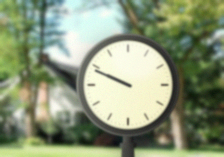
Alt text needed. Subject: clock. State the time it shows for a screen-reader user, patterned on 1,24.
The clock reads 9,49
